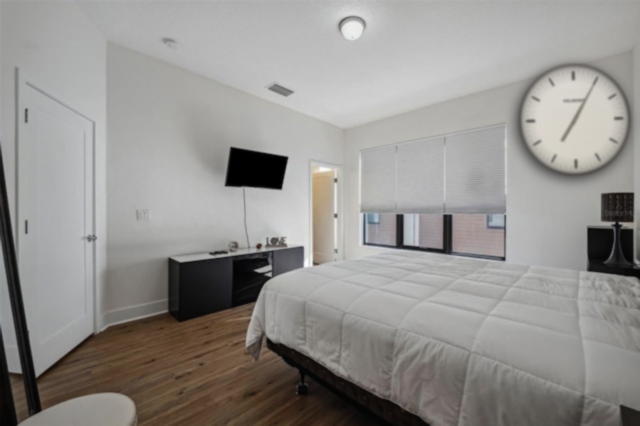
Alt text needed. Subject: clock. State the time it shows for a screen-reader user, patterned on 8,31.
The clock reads 7,05
